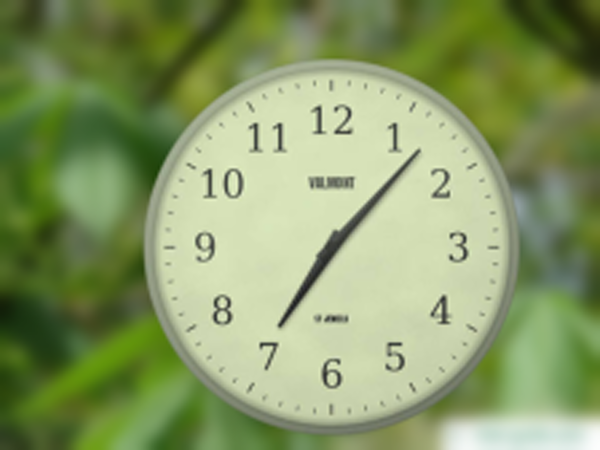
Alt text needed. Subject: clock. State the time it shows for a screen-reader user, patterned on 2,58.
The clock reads 7,07
